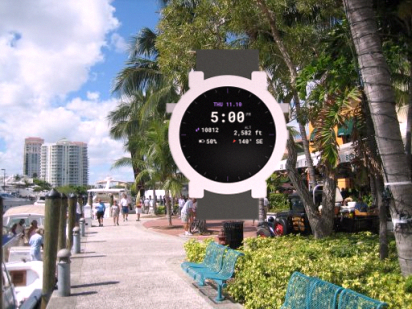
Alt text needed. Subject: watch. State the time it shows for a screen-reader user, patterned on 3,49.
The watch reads 5,00
